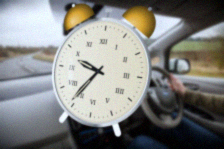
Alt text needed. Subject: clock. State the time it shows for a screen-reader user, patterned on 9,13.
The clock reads 9,36
